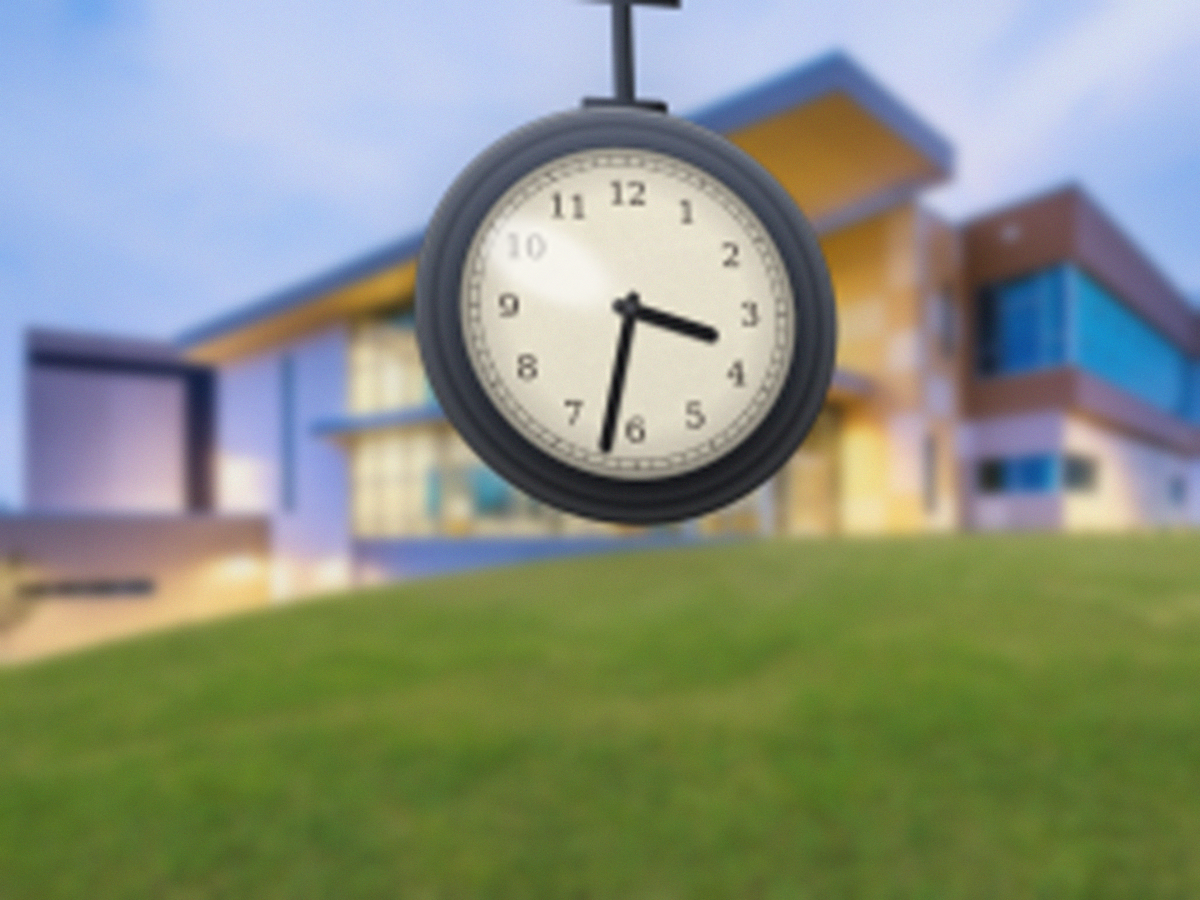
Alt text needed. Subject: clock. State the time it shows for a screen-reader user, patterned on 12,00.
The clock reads 3,32
